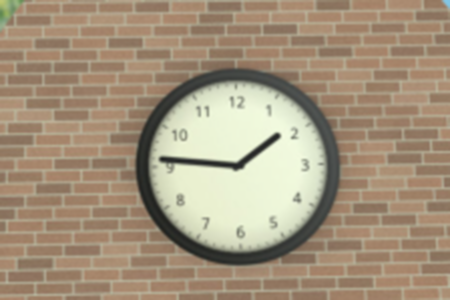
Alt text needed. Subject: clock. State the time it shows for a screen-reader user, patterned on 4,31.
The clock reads 1,46
